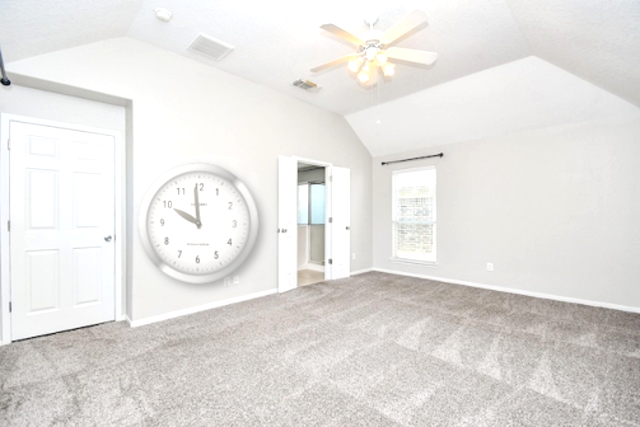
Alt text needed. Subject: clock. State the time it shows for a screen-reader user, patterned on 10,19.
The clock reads 9,59
